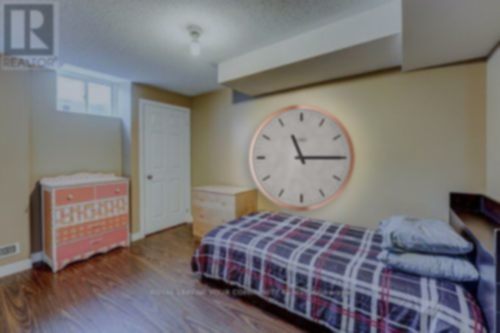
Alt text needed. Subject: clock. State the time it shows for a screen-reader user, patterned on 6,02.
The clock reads 11,15
